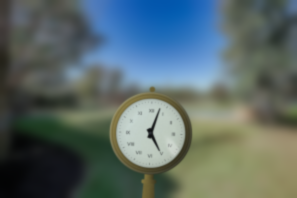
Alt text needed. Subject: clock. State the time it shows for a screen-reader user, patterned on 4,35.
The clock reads 5,03
